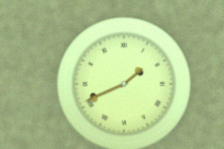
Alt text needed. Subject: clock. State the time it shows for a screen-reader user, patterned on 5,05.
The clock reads 1,41
